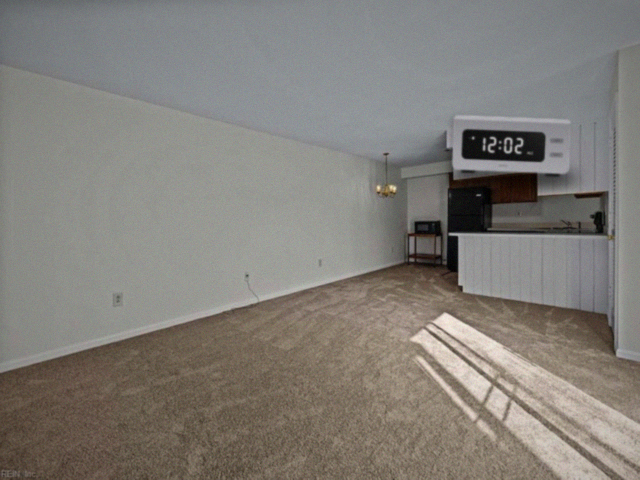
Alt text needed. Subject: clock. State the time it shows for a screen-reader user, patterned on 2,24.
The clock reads 12,02
